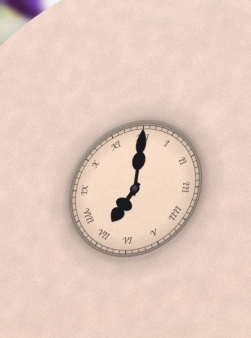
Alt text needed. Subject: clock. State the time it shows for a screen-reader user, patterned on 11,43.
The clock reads 7,00
